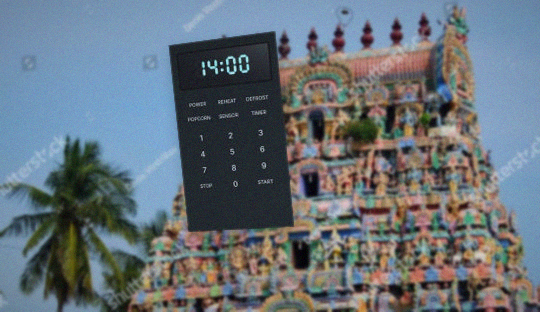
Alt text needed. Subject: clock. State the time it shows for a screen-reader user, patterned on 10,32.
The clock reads 14,00
